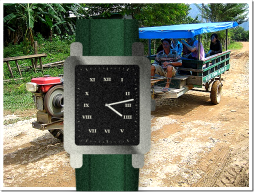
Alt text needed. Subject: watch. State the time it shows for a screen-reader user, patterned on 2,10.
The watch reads 4,13
